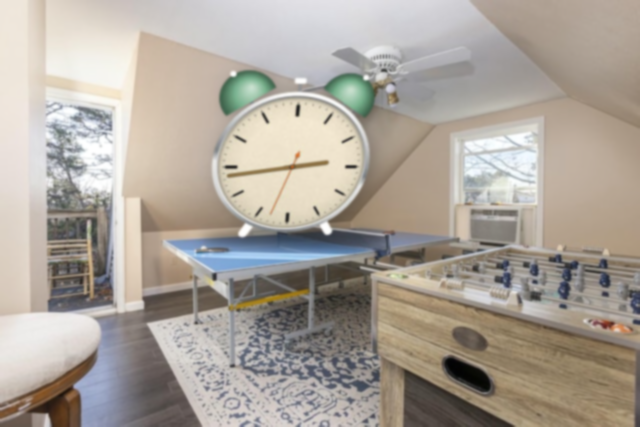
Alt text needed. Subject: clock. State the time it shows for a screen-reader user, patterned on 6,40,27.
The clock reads 2,43,33
